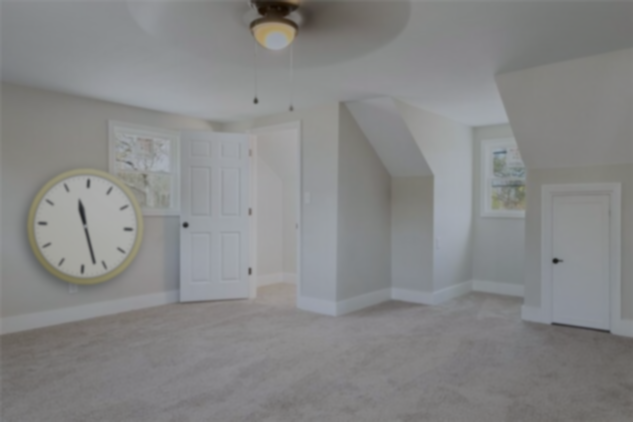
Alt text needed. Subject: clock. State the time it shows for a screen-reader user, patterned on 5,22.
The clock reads 11,27
